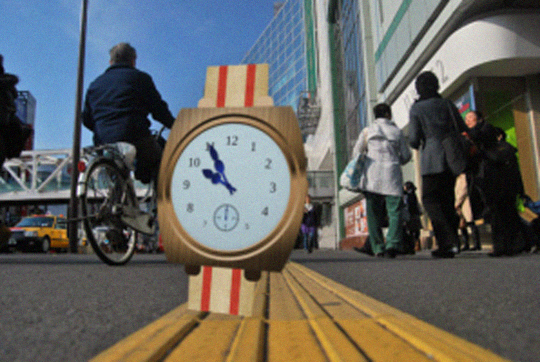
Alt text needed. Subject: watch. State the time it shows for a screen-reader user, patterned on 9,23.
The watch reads 9,55
